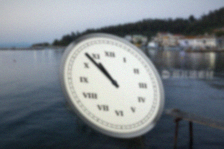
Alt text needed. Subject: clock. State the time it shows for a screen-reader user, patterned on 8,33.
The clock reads 10,53
